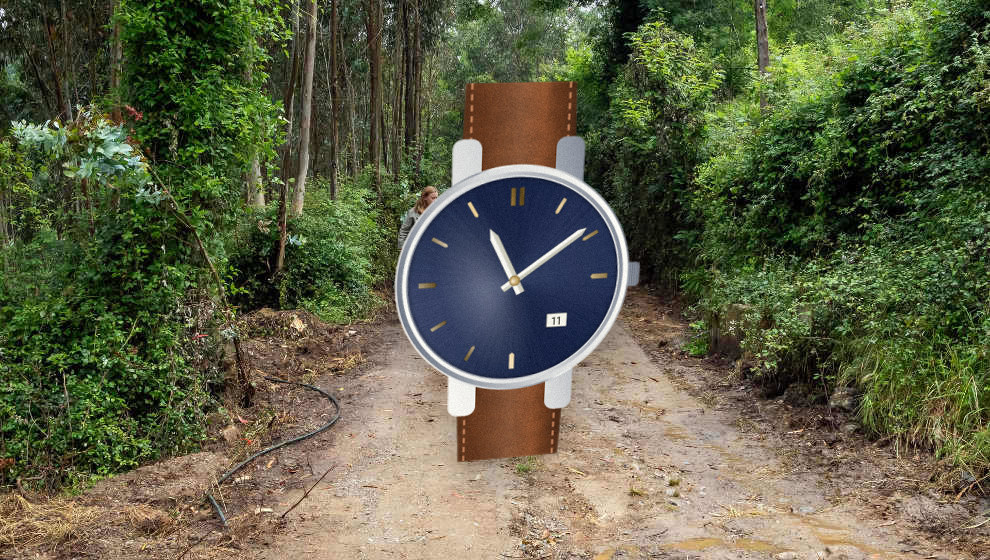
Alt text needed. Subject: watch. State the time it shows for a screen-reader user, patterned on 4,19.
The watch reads 11,09
